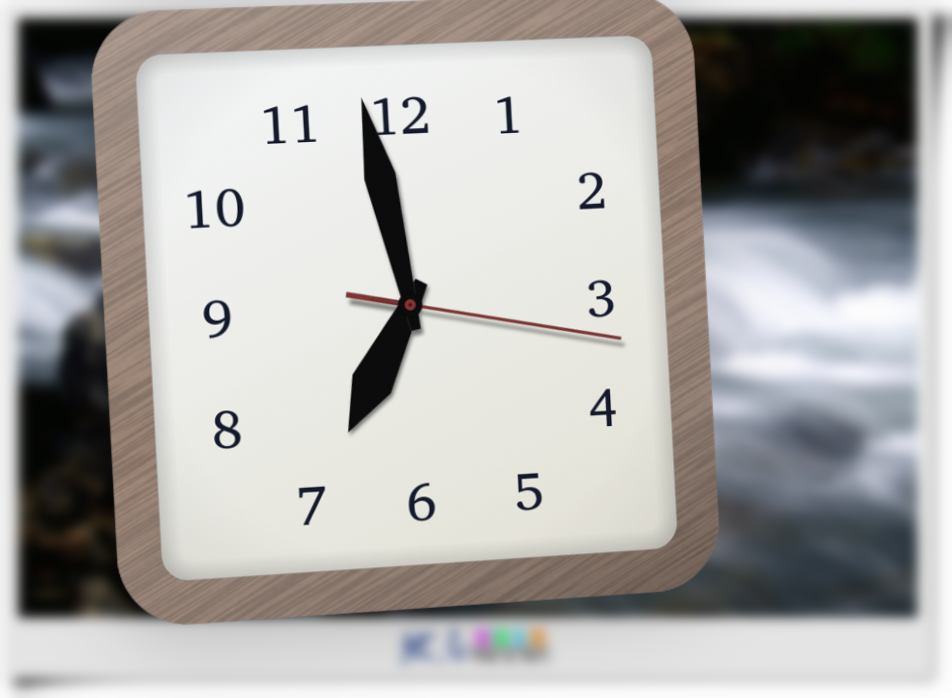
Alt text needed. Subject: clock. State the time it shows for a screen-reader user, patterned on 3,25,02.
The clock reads 6,58,17
